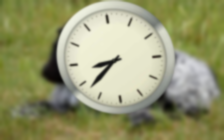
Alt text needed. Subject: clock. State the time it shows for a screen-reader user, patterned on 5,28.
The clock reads 8,38
